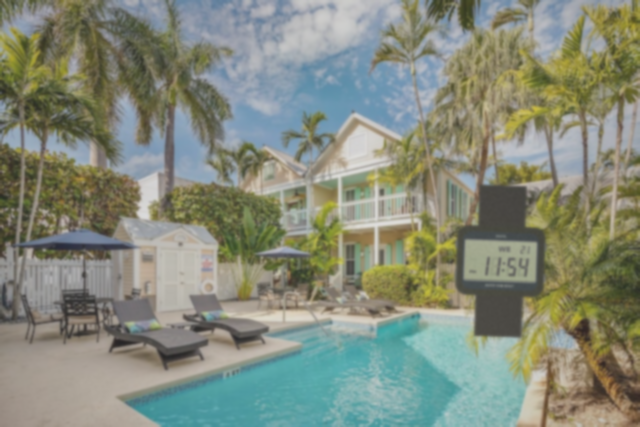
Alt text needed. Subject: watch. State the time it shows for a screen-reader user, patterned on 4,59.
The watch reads 11,54
